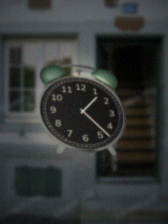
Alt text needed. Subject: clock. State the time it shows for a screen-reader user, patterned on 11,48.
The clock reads 1,23
